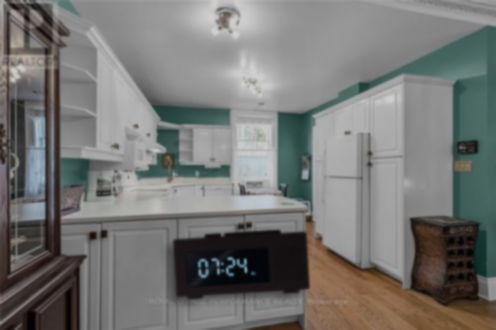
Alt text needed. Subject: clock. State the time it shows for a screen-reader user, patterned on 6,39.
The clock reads 7,24
